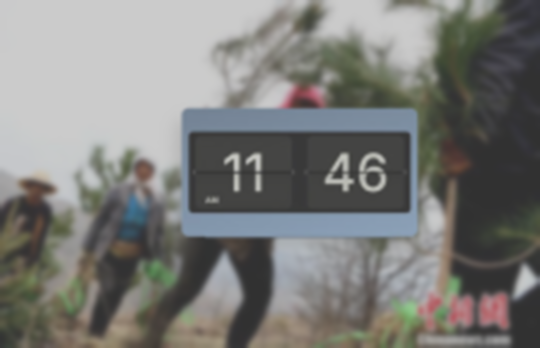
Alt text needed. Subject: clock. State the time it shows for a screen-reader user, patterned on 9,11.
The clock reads 11,46
